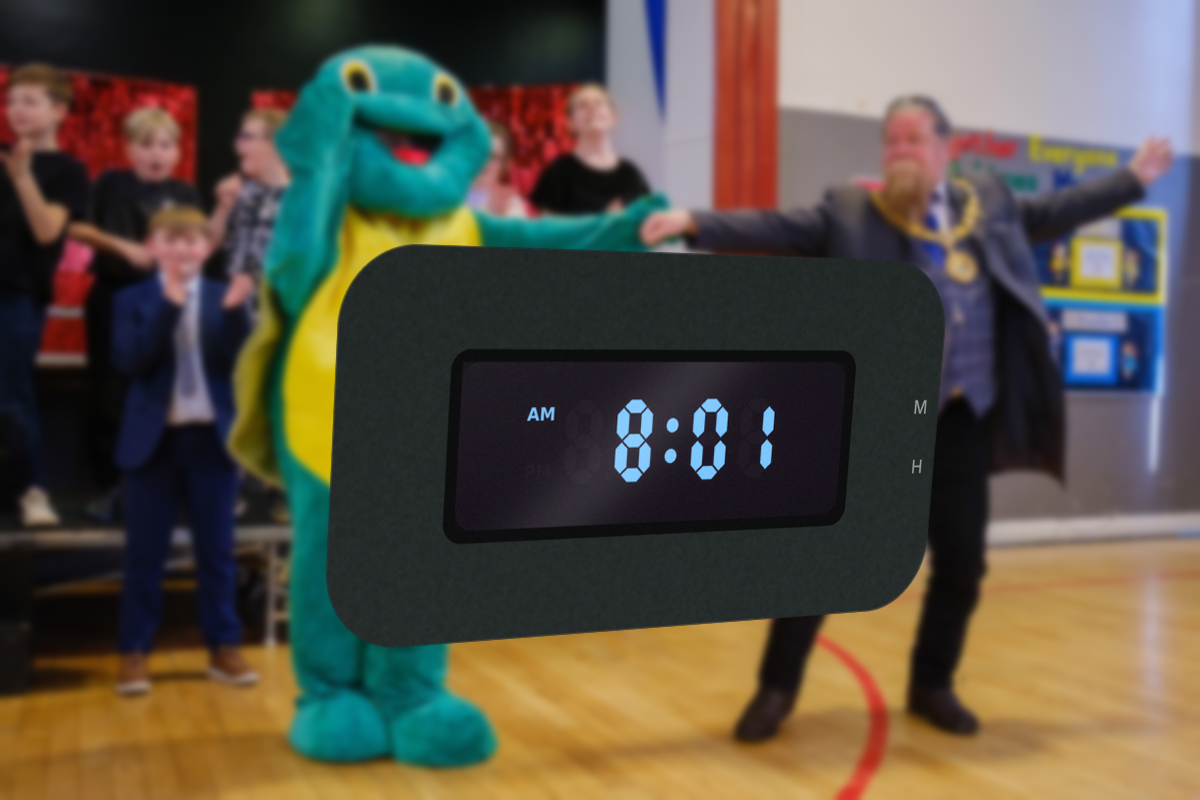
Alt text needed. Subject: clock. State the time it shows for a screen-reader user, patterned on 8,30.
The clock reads 8,01
